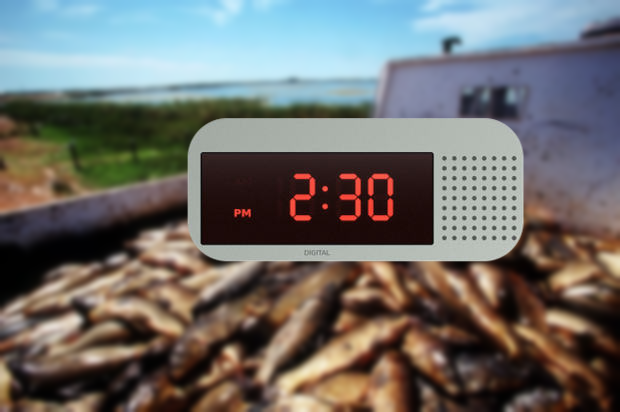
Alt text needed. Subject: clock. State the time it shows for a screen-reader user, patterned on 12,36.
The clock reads 2,30
